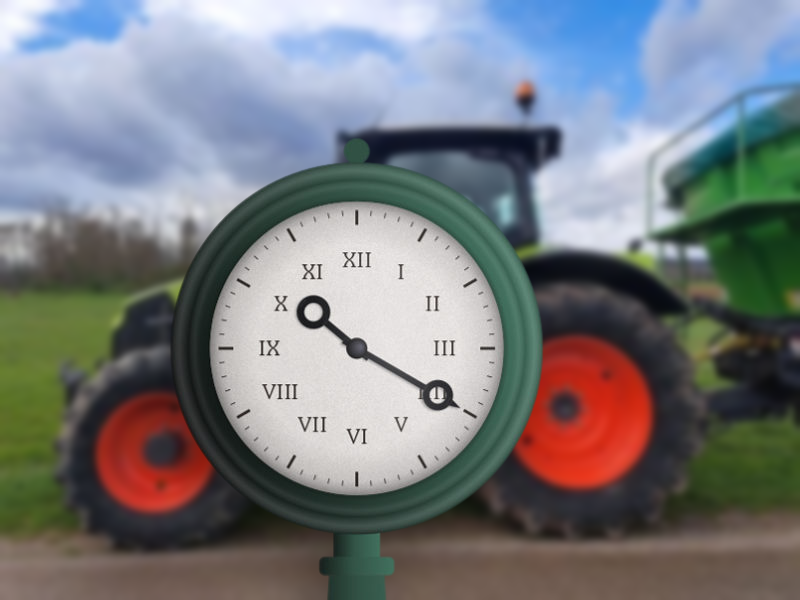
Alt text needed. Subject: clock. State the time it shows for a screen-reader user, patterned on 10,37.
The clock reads 10,20
